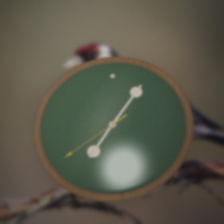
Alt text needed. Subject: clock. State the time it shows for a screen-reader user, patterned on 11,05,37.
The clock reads 7,05,39
